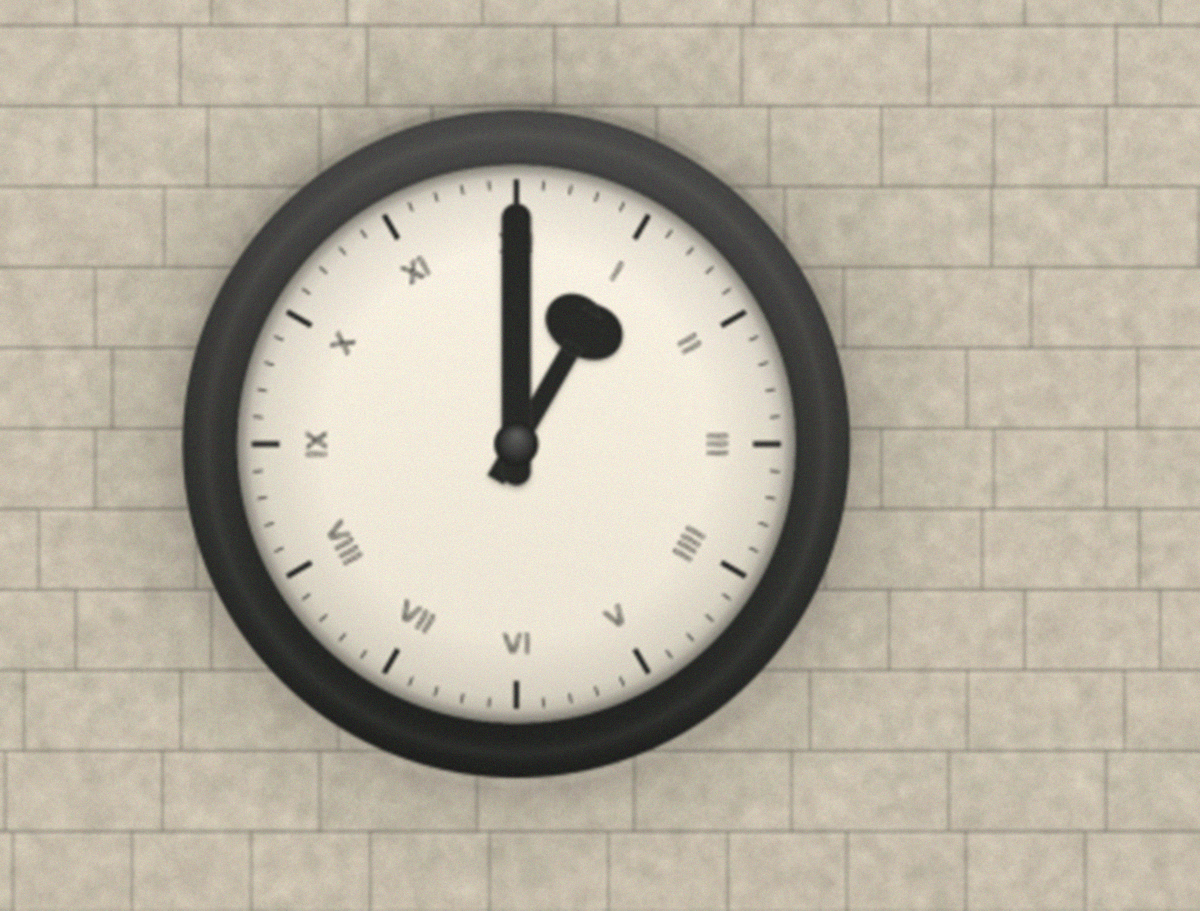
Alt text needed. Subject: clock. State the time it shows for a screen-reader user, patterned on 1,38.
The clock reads 1,00
